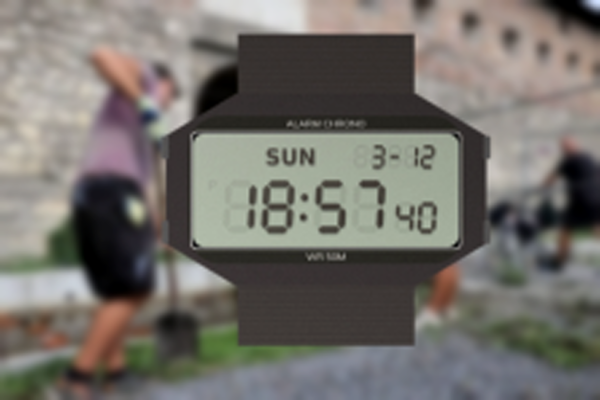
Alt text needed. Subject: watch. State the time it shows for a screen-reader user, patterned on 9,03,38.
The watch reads 18,57,40
